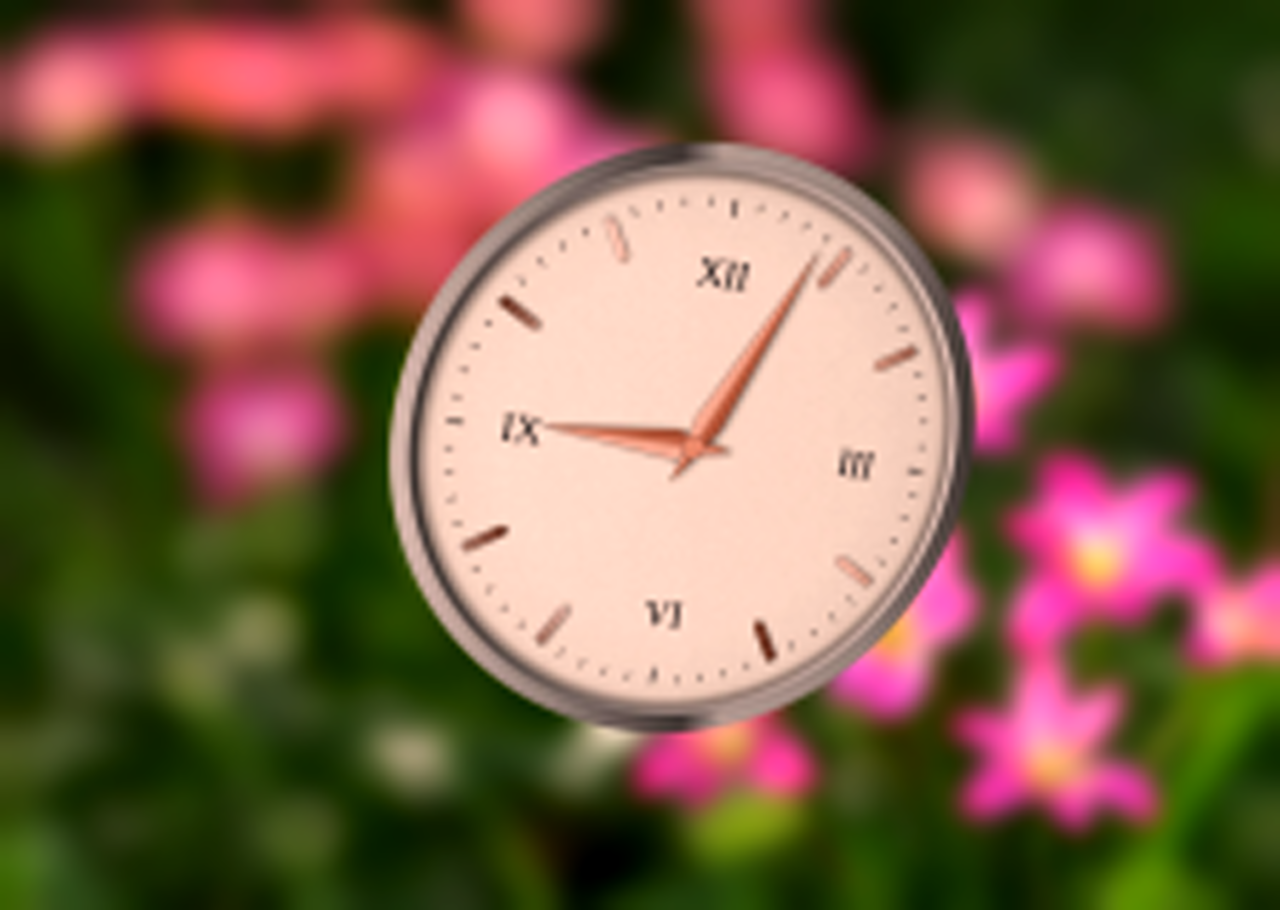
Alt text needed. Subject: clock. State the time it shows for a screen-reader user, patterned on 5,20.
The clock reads 9,04
